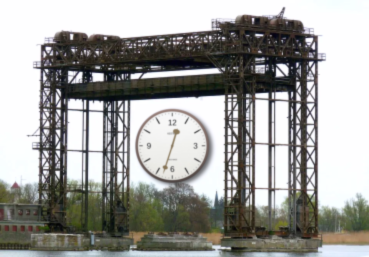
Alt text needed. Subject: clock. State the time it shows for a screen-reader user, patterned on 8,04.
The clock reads 12,33
